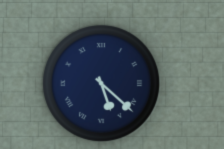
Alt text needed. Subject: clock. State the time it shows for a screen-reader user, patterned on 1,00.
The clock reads 5,22
